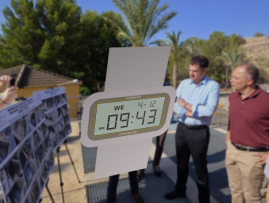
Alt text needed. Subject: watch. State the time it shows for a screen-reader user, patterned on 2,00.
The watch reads 9,43
